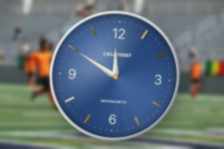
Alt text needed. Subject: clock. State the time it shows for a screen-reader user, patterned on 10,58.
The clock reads 11,50
